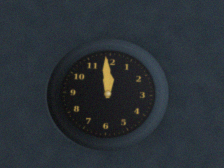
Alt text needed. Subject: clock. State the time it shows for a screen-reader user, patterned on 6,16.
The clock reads 11,59
